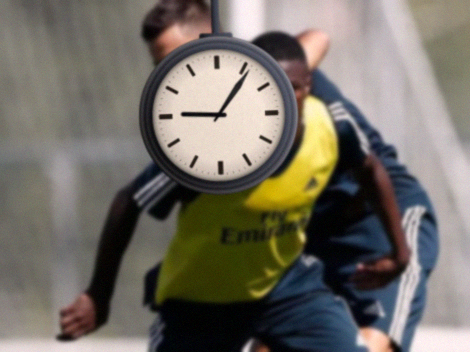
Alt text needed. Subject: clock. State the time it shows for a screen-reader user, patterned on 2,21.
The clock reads 9,06
